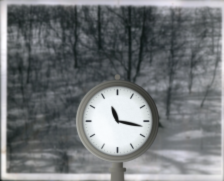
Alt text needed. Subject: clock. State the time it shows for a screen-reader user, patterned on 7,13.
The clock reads 11,17
